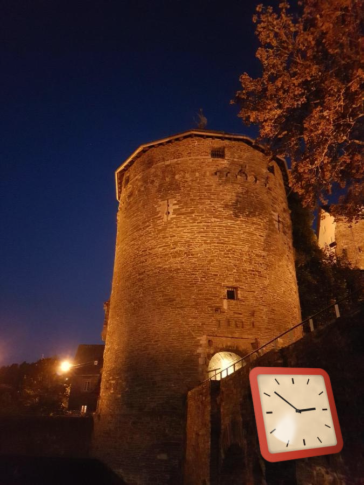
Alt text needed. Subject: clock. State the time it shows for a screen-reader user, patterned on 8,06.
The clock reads 2,52
